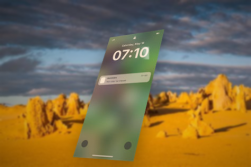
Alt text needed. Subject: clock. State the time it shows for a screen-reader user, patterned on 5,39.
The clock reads 7,10
